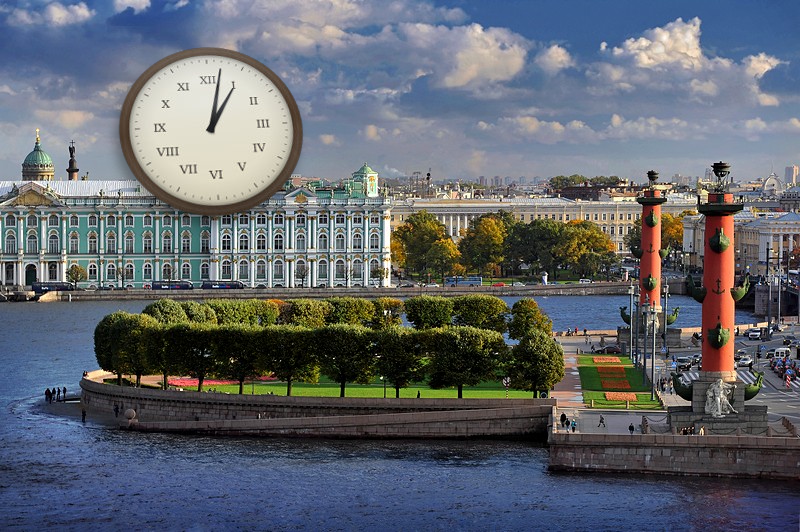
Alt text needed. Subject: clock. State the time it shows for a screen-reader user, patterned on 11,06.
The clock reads 1,02
